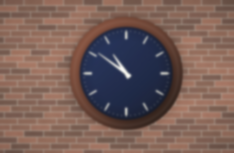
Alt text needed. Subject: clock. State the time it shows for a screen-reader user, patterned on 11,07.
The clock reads 10,51
